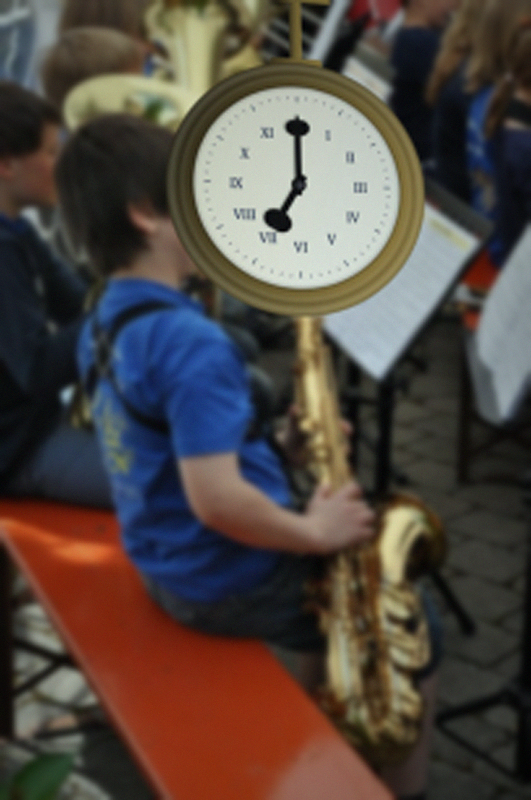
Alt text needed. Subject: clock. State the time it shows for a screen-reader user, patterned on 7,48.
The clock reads 7,00
